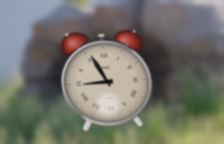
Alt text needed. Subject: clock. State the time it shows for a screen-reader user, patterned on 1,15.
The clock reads 8,56
